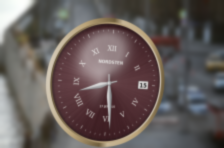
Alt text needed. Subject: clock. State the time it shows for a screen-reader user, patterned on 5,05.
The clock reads 8,29
